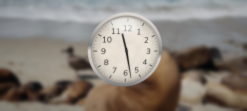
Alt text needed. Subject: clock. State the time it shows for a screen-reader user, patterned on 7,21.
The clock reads 11,28
